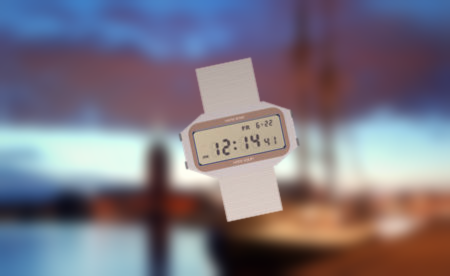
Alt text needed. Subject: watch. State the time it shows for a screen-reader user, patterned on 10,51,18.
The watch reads 12,14,41
